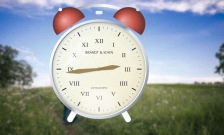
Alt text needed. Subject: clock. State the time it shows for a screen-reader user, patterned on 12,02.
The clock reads 2,44
